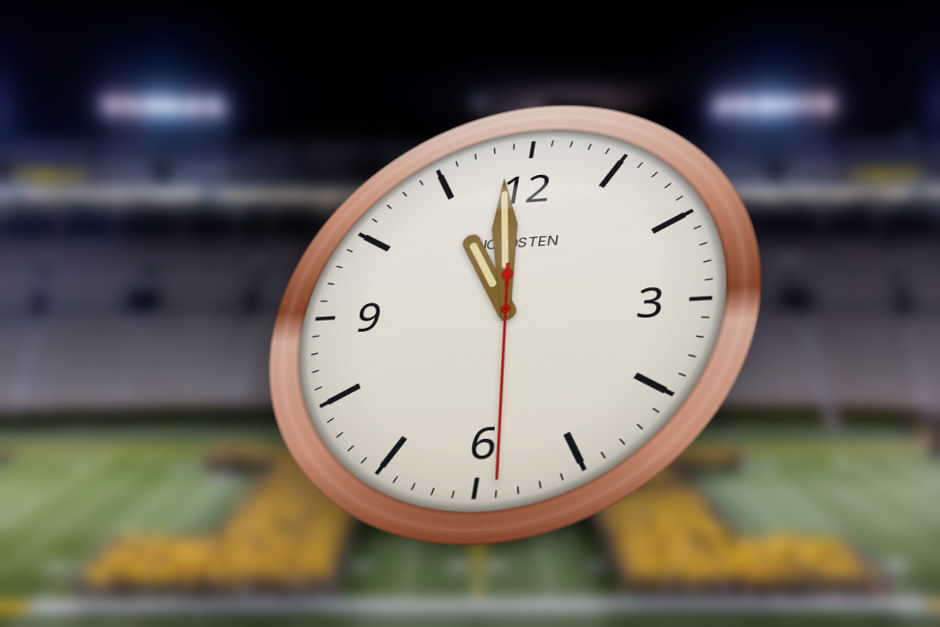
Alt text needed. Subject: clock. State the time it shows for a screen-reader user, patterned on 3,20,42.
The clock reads 10,58,29
